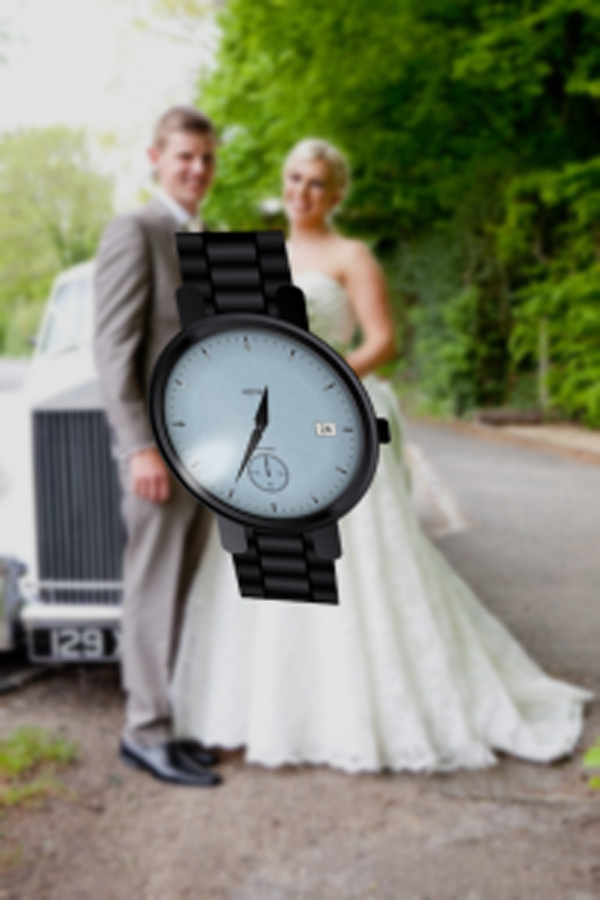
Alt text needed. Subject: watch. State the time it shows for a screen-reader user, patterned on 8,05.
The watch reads 12,35
